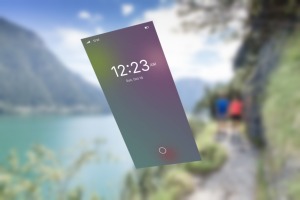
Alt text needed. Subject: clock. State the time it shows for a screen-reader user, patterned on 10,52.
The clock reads 12,23
